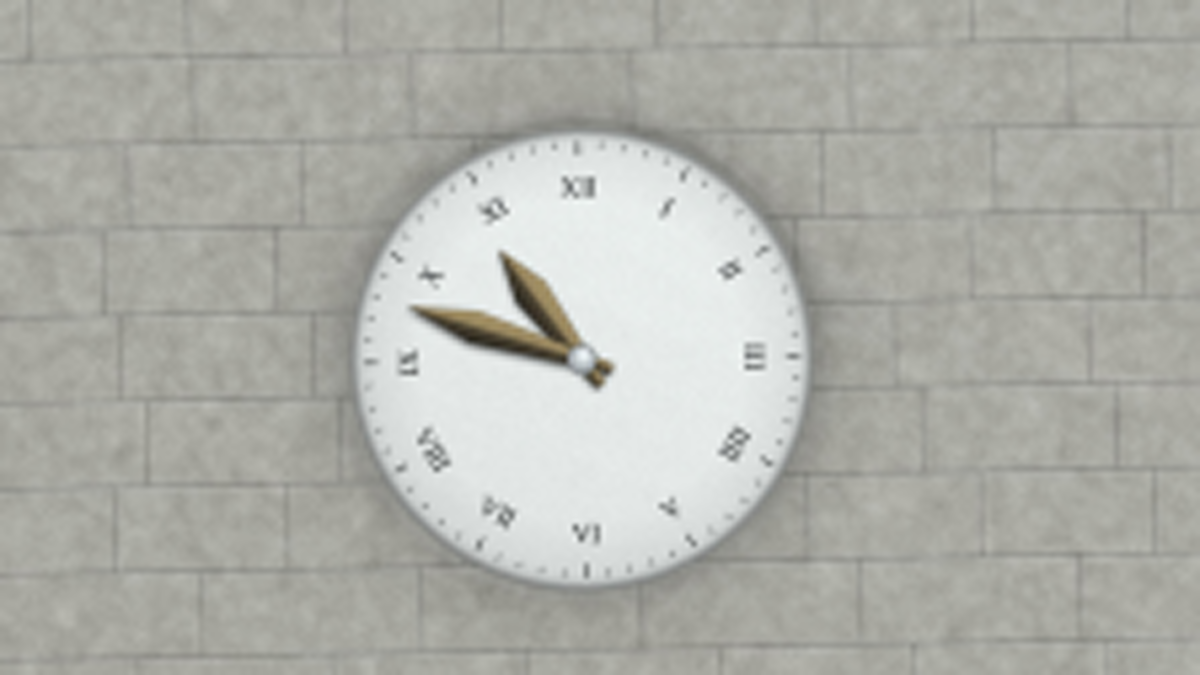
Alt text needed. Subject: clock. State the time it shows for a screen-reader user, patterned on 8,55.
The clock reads 10,48
